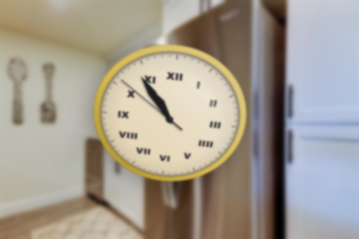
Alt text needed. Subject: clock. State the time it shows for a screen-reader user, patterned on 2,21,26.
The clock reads 10,53,51
